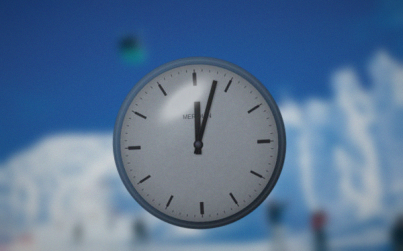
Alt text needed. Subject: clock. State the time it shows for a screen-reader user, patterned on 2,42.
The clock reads 12,03
